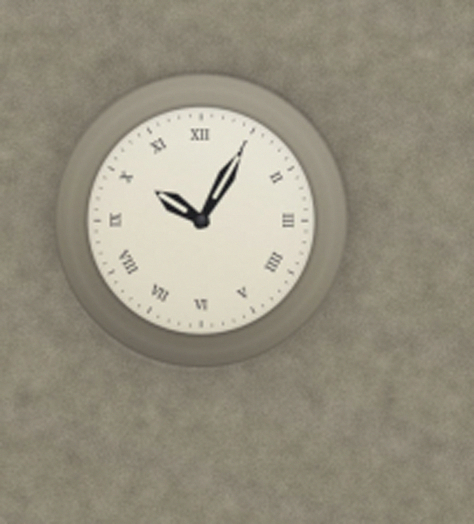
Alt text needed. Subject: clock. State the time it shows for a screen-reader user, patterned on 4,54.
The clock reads 10,05
